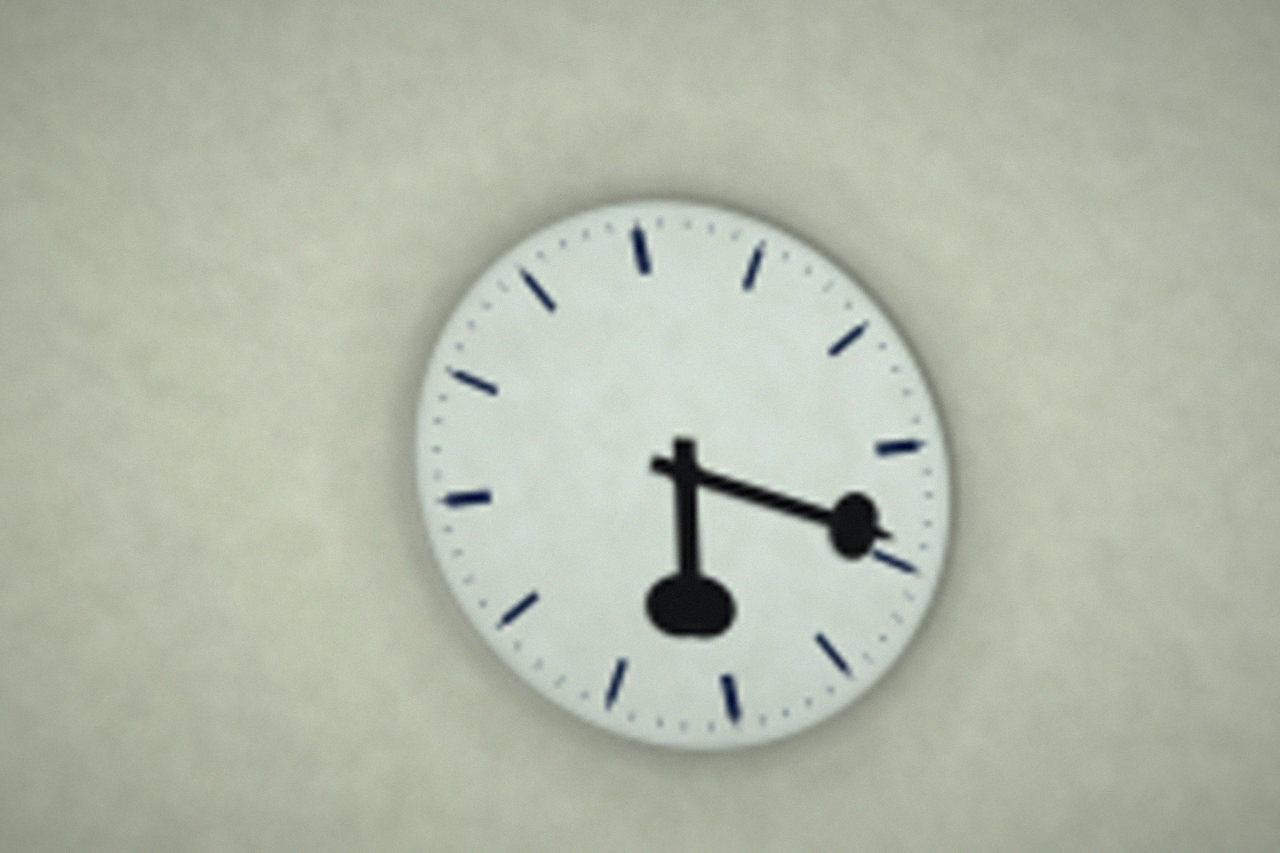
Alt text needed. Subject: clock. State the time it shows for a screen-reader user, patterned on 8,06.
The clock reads 6,19
